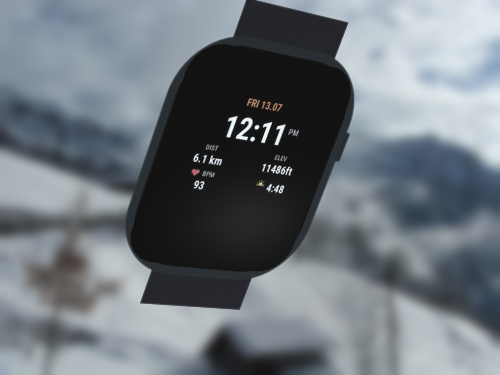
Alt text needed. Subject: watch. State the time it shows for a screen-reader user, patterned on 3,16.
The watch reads 12,11
